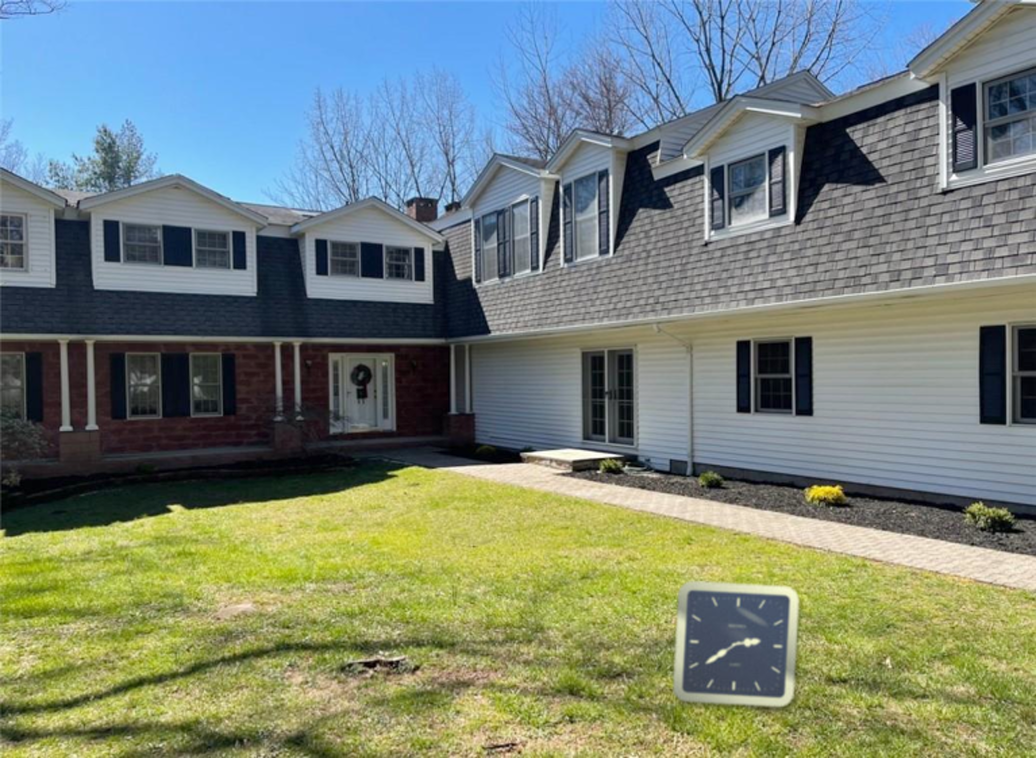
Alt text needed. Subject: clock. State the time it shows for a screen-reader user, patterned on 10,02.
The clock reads 2,39
